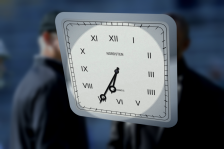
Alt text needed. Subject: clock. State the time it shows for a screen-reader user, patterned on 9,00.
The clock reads 6,35
